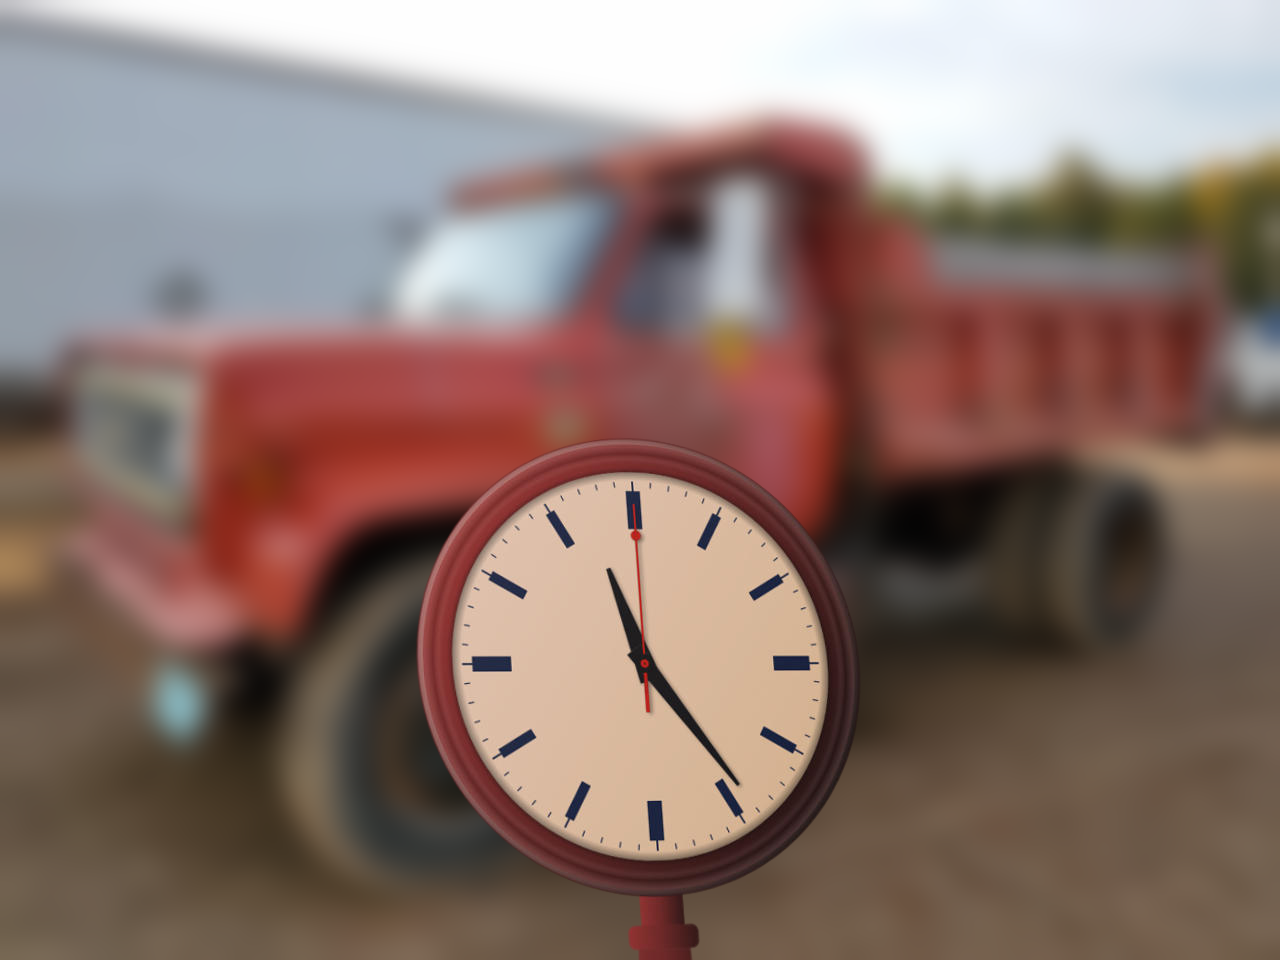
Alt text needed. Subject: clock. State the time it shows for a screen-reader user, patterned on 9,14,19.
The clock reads 11,24,00
